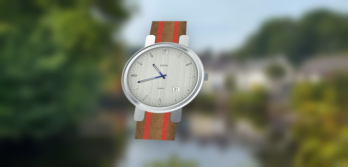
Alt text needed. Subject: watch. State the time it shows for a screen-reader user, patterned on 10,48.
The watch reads 10,42
